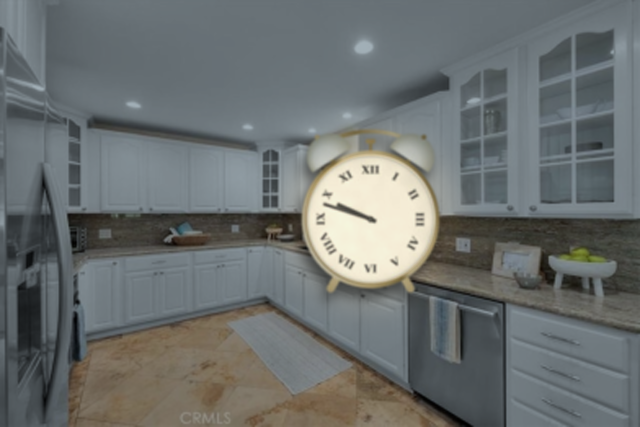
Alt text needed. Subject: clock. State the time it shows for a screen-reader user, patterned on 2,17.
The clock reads 9,48
